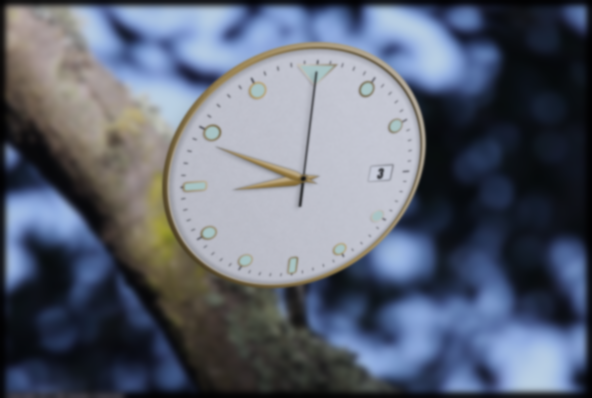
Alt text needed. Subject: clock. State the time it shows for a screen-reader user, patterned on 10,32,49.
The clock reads 8,49,00
